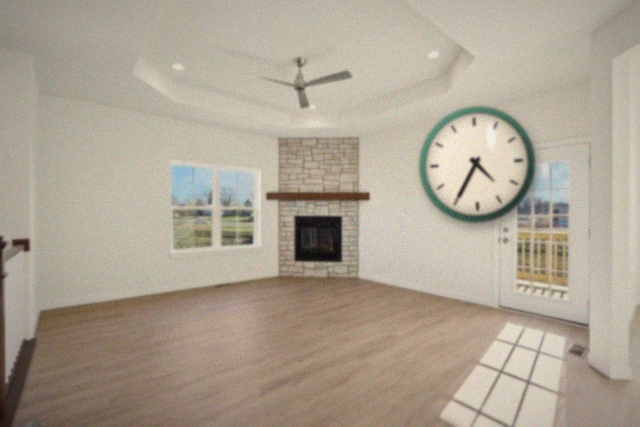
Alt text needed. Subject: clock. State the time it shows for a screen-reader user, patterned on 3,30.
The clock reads 4,35
